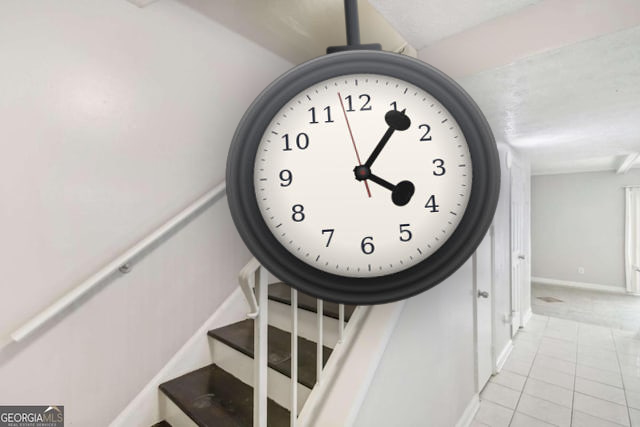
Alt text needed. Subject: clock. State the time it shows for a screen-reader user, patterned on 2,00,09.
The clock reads 4,05,58
